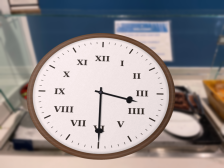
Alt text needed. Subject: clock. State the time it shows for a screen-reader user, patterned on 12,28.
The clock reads 3,30
